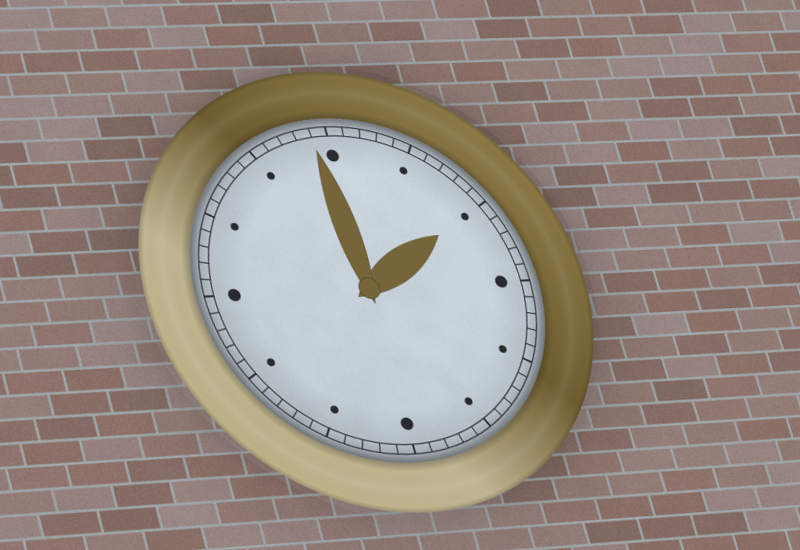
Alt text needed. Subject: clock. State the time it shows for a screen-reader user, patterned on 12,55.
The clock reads 1,59
